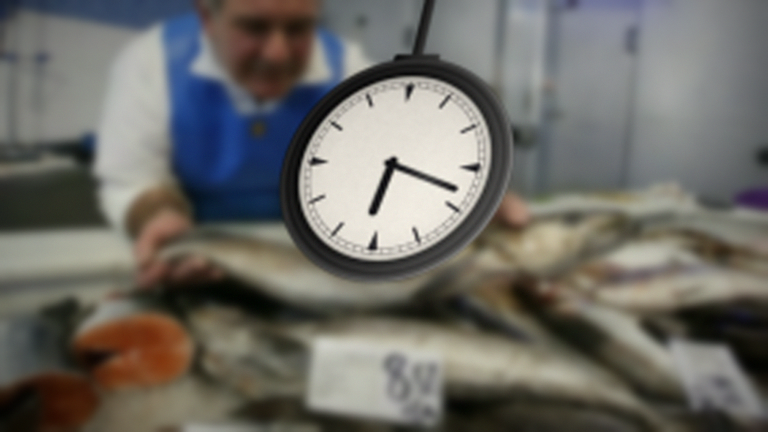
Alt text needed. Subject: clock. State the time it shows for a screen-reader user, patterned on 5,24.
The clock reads 6,18
